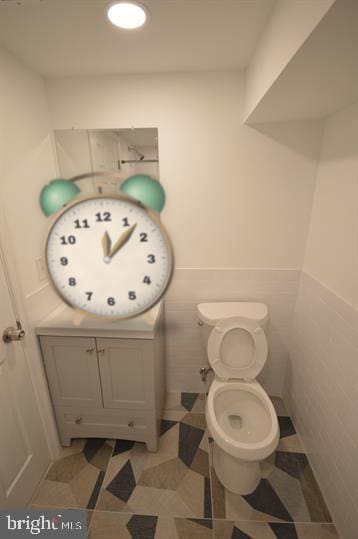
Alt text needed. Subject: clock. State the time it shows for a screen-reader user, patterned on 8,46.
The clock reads 12,07
